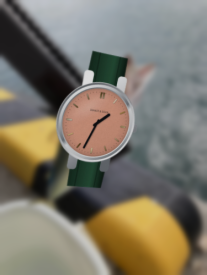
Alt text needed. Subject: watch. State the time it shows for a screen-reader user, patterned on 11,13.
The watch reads 1,33
